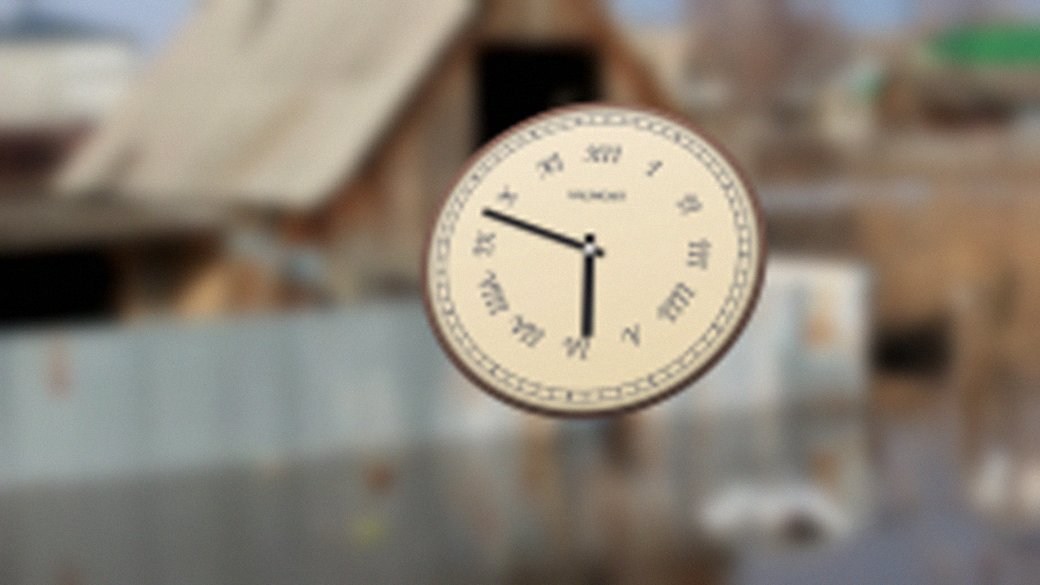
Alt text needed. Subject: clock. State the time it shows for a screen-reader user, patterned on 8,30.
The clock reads 5,48
